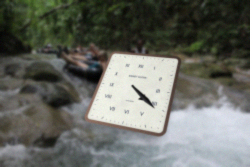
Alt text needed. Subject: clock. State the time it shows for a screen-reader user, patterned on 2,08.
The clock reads 4,21
